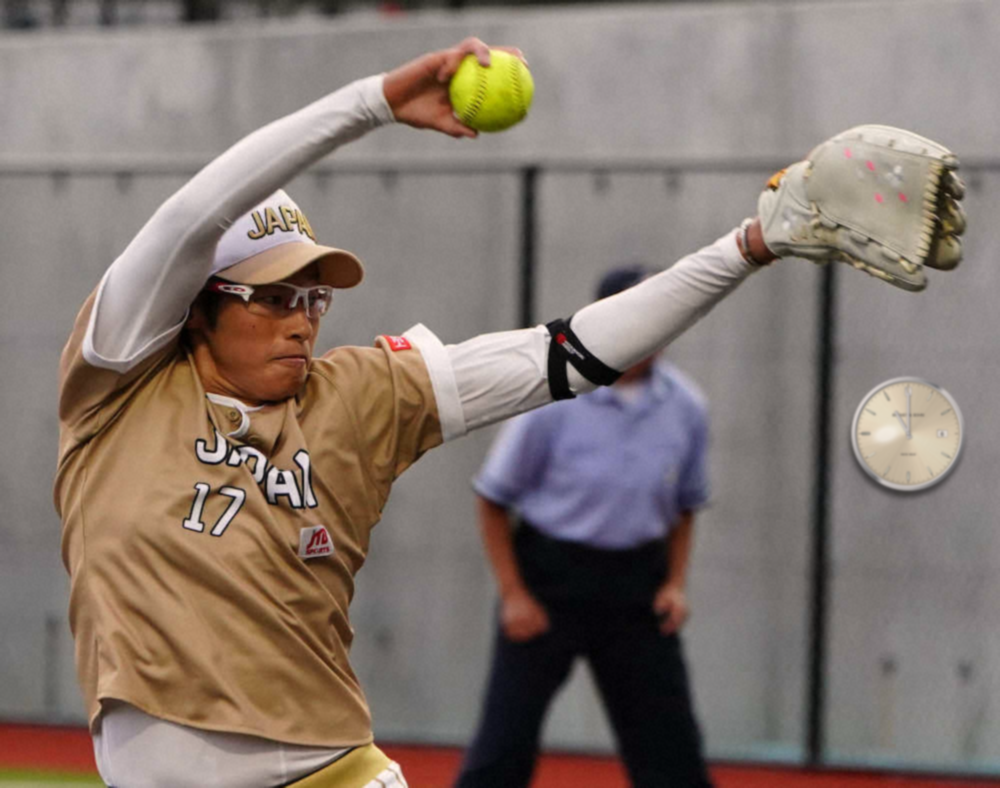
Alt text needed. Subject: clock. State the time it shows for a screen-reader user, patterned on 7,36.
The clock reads 11,00
